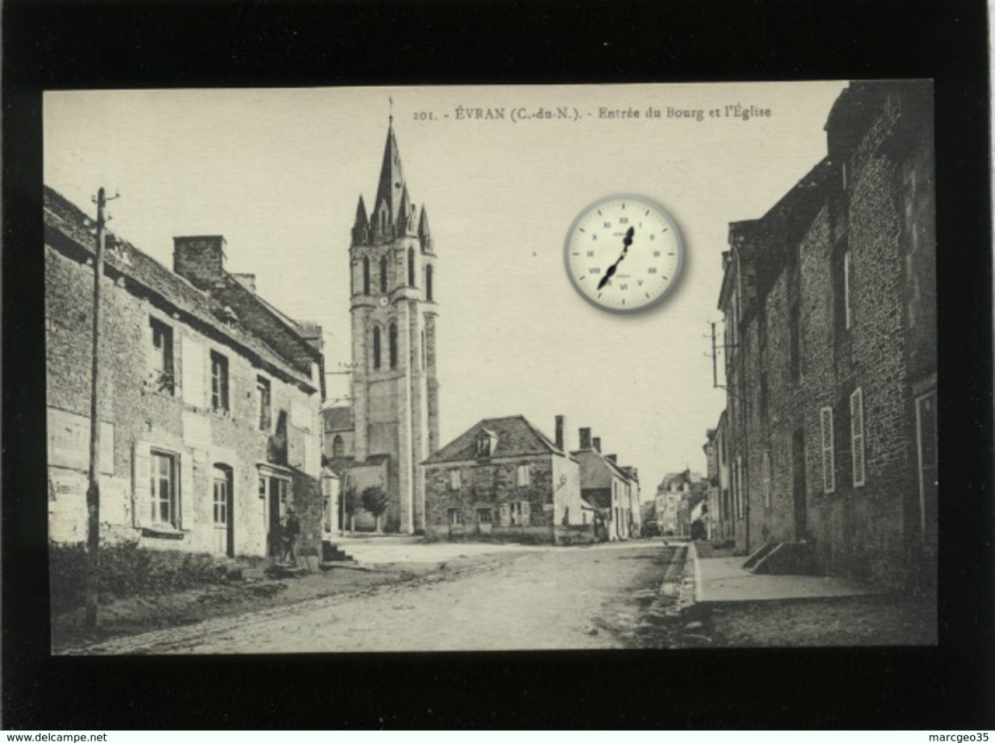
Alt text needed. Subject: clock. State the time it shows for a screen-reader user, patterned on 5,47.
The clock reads 12,36
